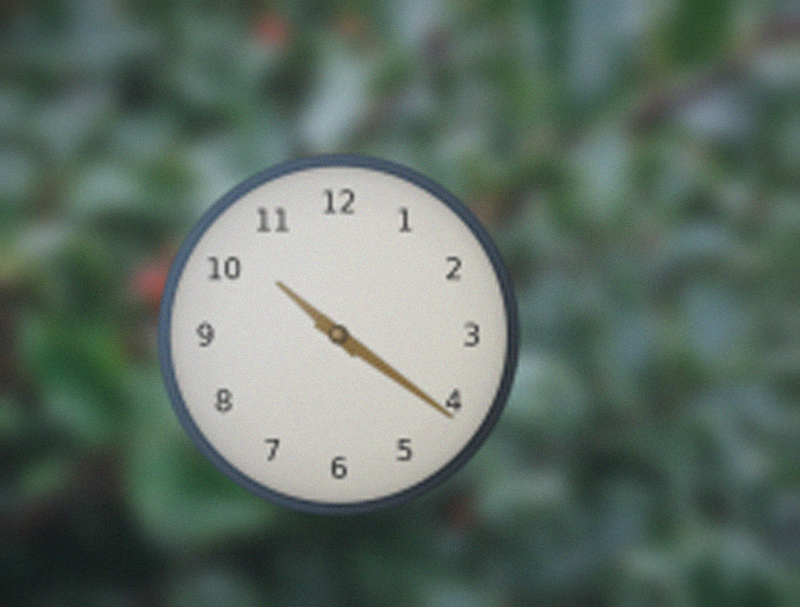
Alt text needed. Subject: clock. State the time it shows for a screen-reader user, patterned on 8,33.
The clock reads 10,21
